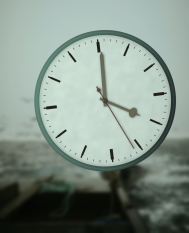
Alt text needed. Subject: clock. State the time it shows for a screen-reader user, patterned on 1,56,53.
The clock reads 4,00,26
